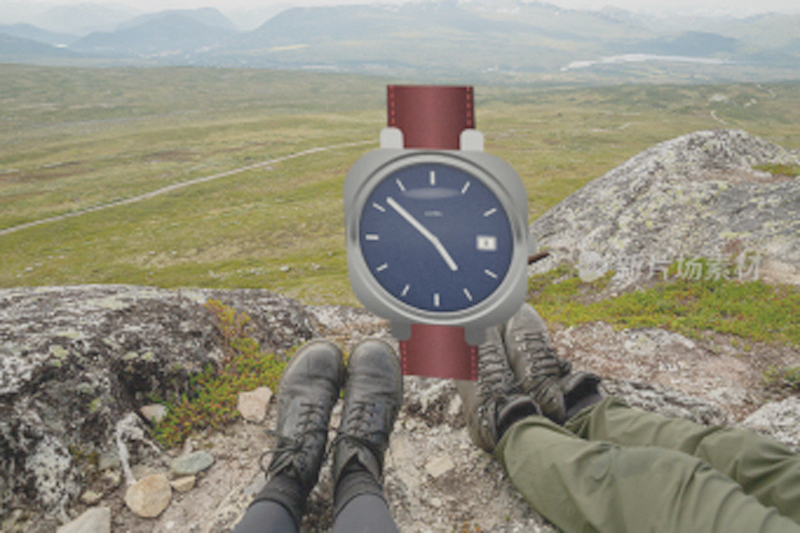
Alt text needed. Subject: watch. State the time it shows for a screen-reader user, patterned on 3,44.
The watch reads 4,52
